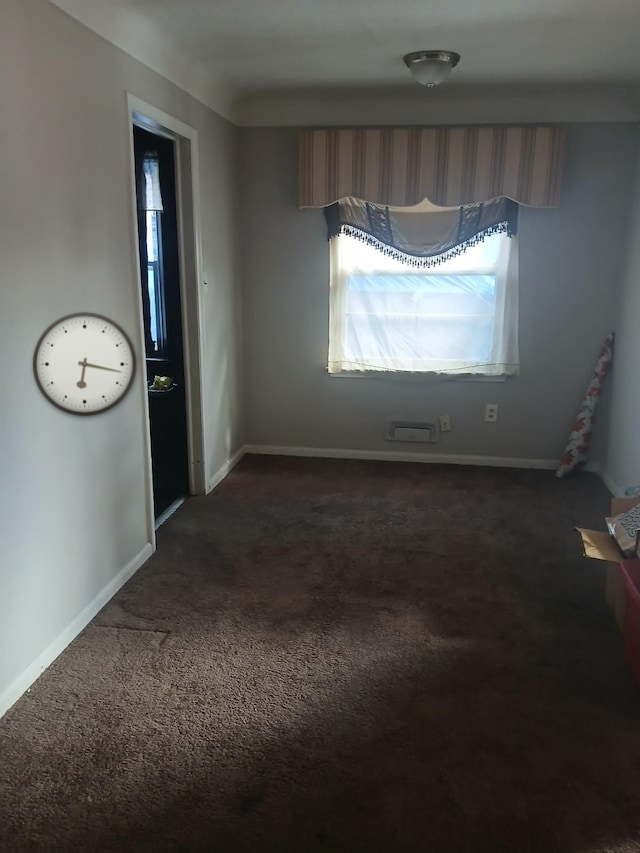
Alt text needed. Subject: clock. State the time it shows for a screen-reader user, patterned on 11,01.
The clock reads 6,17
